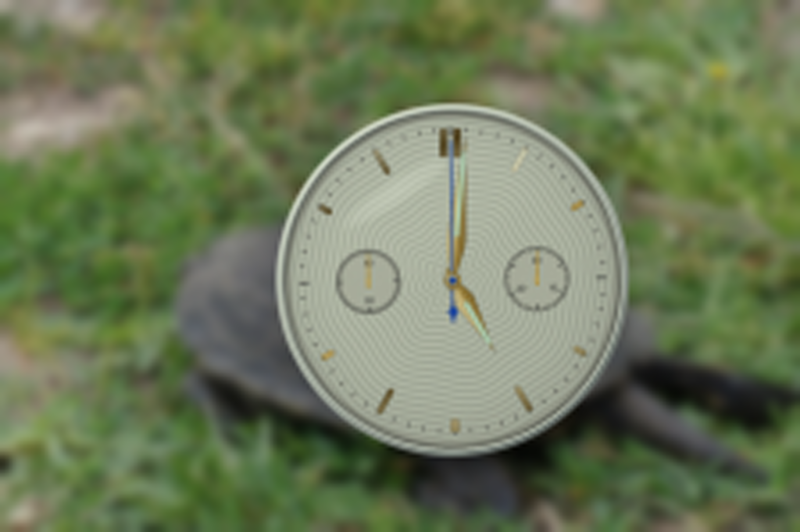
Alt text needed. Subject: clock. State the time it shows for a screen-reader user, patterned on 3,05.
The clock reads 5,01
